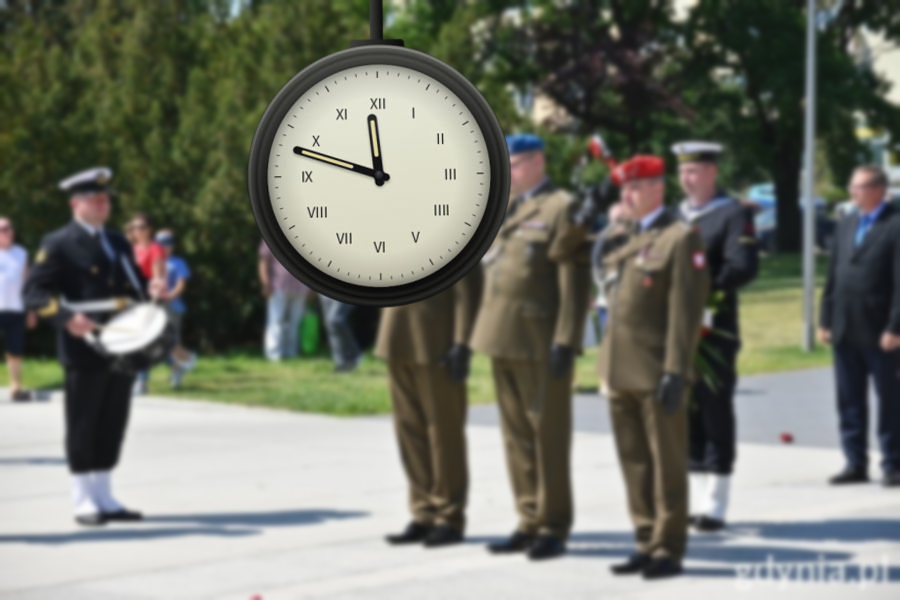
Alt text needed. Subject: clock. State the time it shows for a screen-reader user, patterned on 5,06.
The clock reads 11,48
